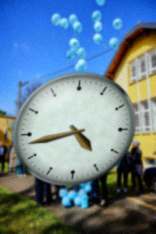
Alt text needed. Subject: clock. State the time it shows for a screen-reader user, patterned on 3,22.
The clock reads 4,43
